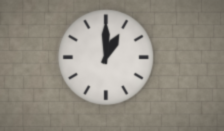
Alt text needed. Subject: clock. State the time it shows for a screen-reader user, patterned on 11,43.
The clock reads 1,00
